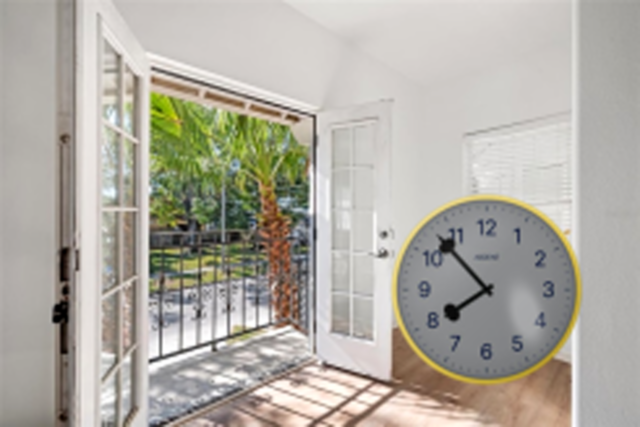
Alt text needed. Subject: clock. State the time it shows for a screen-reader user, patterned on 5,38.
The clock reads 7,53
